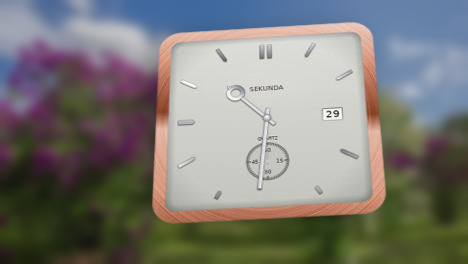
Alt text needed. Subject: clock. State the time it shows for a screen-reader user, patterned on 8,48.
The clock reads 10,31
